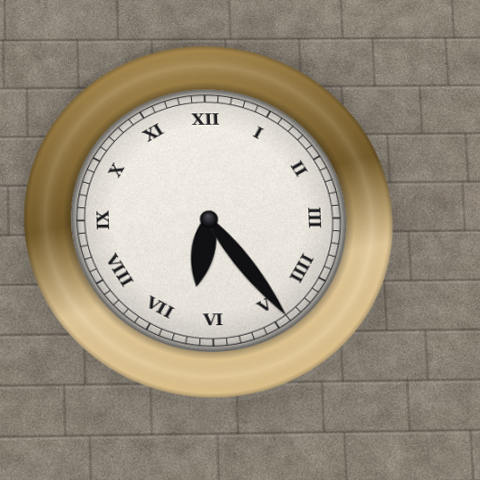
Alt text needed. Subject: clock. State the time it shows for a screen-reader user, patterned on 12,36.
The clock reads 6,24
